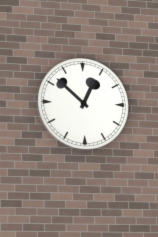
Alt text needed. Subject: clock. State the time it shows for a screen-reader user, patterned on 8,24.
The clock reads 12,52
